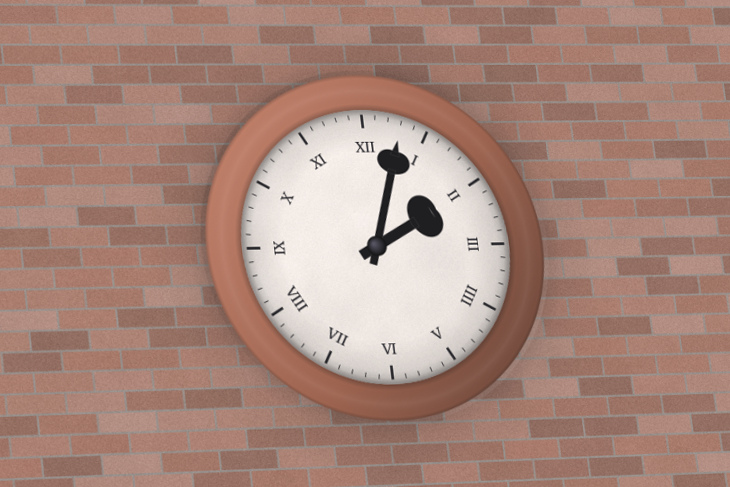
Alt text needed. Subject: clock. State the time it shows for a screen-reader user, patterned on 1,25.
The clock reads 2,03
